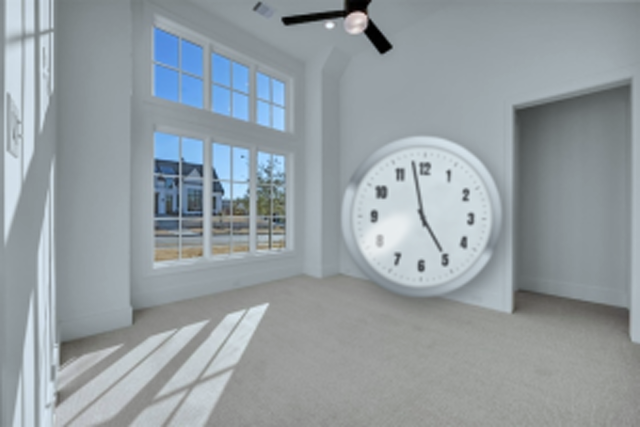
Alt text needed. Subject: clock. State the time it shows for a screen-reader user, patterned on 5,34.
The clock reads 4,58
